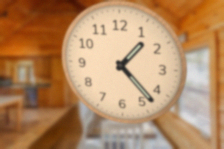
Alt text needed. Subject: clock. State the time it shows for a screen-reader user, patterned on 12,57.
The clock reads 1,23
